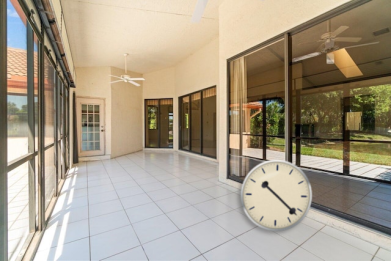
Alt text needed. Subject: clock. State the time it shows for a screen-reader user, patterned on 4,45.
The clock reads 10,22
